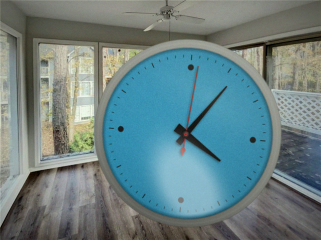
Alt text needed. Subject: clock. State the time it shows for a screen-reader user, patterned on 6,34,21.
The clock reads 4,06,01
